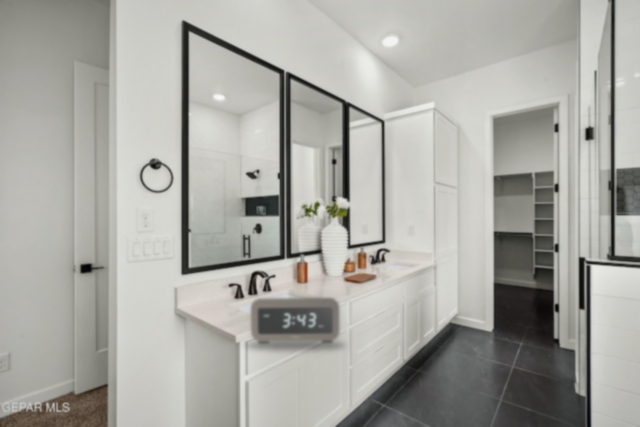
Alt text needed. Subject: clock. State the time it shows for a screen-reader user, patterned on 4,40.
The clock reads 3,43
